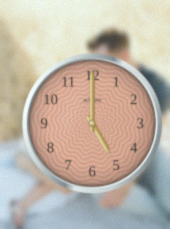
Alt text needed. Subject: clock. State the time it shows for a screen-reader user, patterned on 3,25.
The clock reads 5,00
